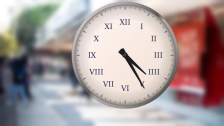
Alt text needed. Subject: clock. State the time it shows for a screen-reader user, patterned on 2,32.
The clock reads 4,25
